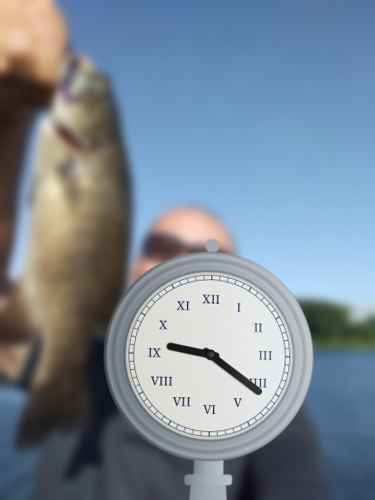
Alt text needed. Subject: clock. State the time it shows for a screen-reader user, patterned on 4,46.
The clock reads 9,21
